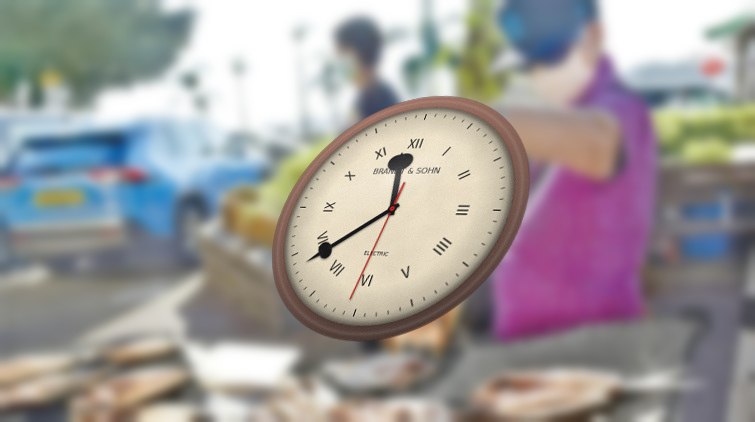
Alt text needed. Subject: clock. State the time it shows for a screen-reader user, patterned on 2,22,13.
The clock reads 11,38,31
